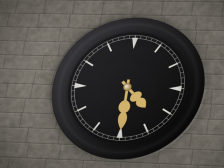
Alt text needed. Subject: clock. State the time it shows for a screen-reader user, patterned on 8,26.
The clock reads 4,30
